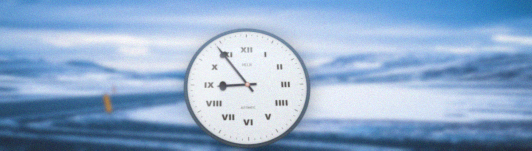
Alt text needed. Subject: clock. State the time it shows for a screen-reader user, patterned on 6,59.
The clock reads 8,54
